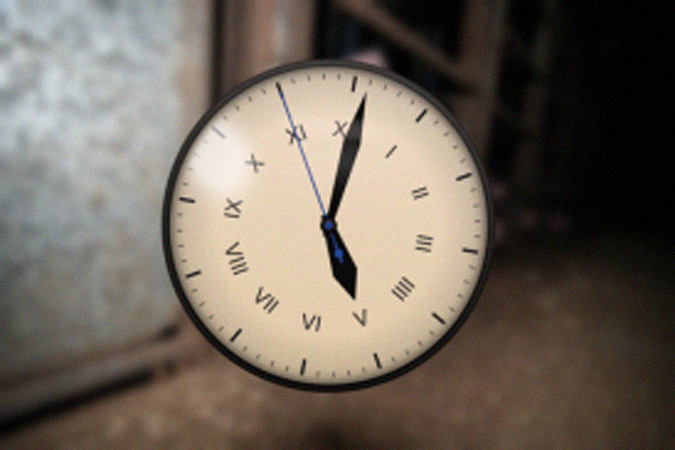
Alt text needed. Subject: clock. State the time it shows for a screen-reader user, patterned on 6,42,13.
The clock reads 5,00,55
